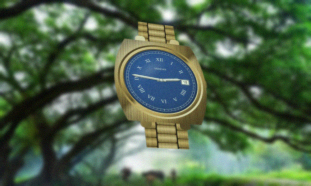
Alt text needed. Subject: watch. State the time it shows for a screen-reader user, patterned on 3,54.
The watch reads 2,46
